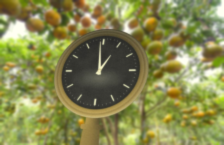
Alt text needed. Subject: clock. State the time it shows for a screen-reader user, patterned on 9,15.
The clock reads 12,59
